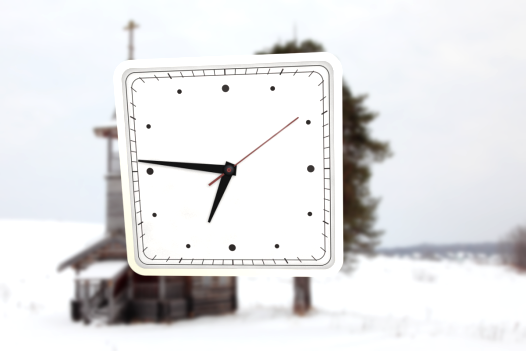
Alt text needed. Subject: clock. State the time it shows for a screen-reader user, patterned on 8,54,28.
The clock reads 6,46,09
